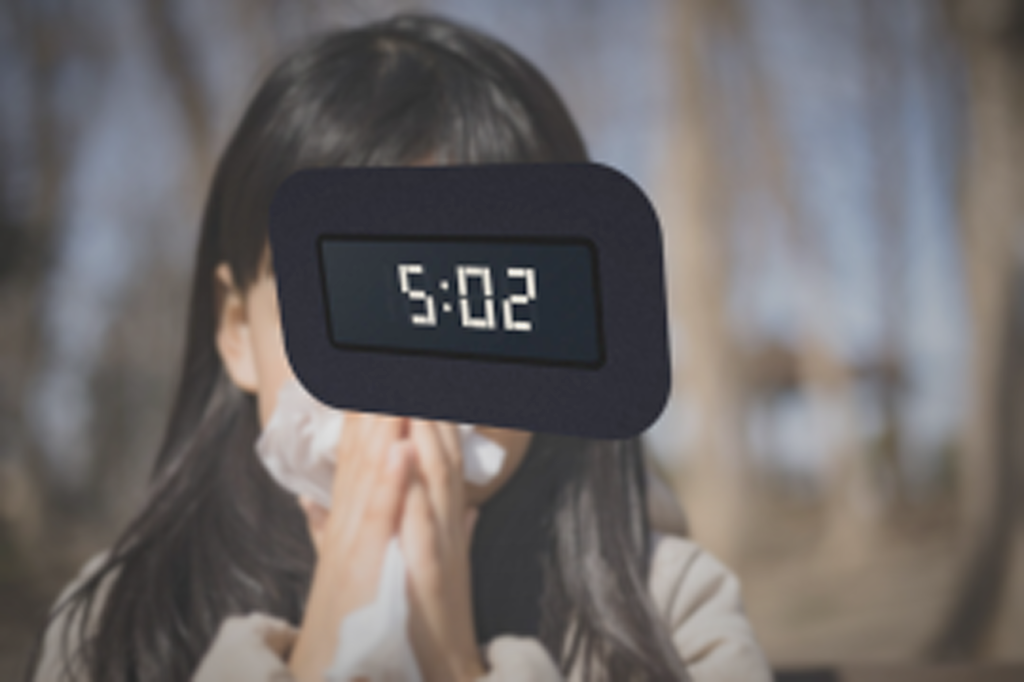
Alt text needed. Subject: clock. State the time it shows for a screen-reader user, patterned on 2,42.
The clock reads 5,02
